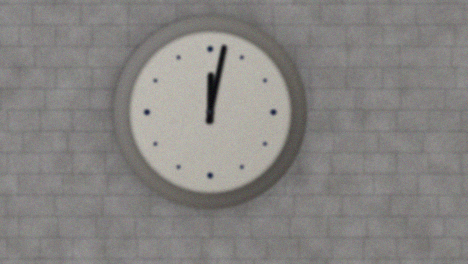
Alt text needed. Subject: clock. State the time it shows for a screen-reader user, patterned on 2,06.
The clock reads 12,02
